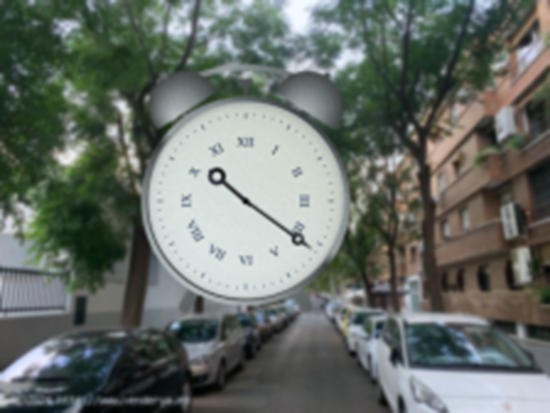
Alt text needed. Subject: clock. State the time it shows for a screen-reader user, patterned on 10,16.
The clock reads 10,21
